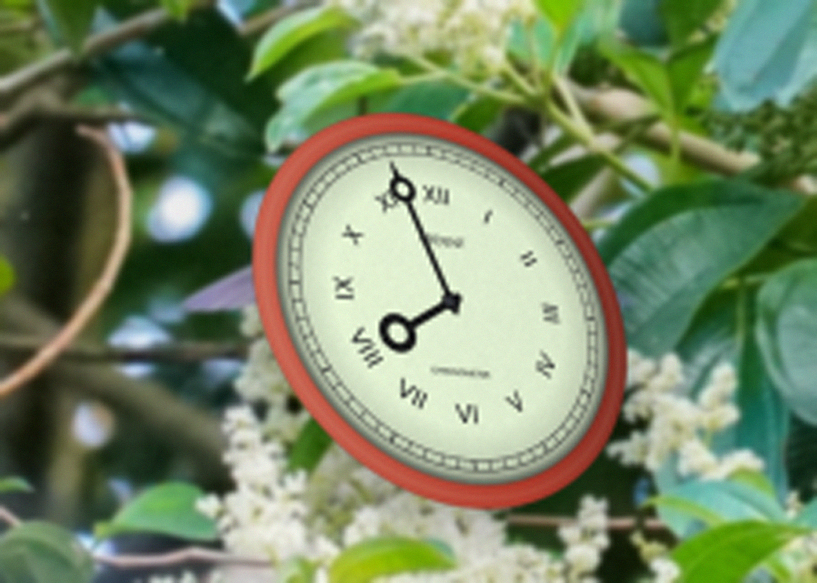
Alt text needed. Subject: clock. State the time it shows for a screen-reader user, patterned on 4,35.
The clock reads 7,57
